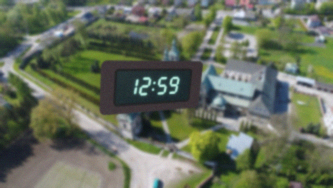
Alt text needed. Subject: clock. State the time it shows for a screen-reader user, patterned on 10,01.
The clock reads 12,59
